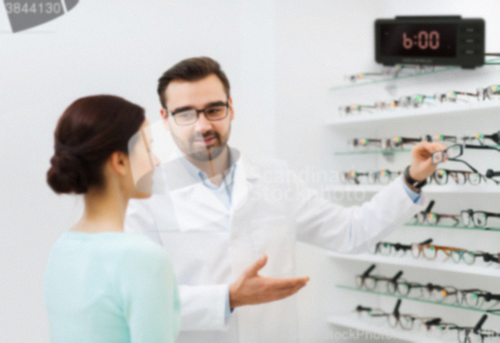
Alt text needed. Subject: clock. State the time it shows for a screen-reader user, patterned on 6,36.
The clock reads 6,00
